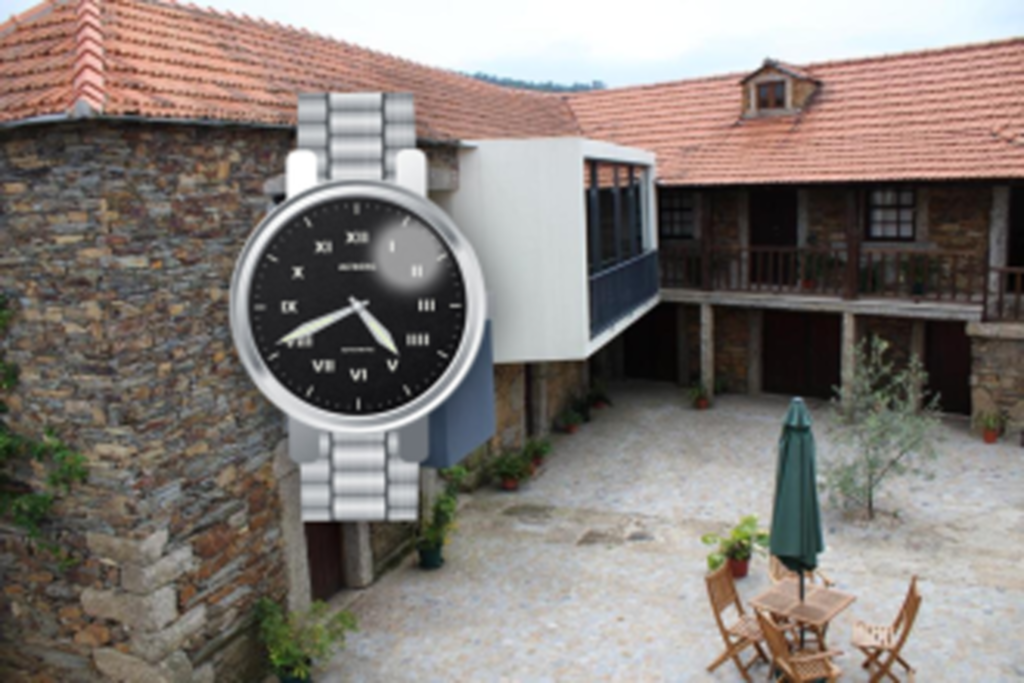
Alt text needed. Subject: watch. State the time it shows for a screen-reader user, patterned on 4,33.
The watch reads 4,41
